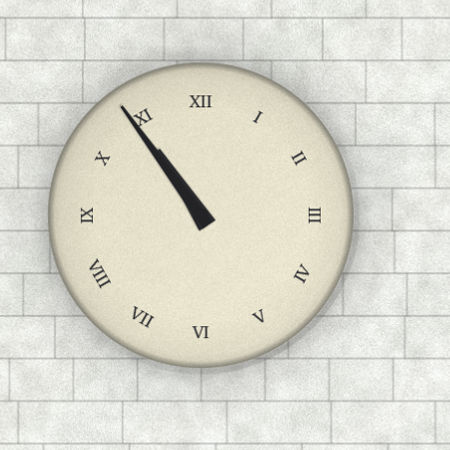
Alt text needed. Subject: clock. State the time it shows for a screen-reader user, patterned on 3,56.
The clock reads 10,54
